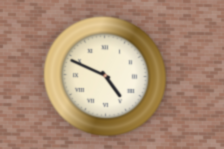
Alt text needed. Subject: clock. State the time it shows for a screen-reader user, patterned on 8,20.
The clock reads 4,49
